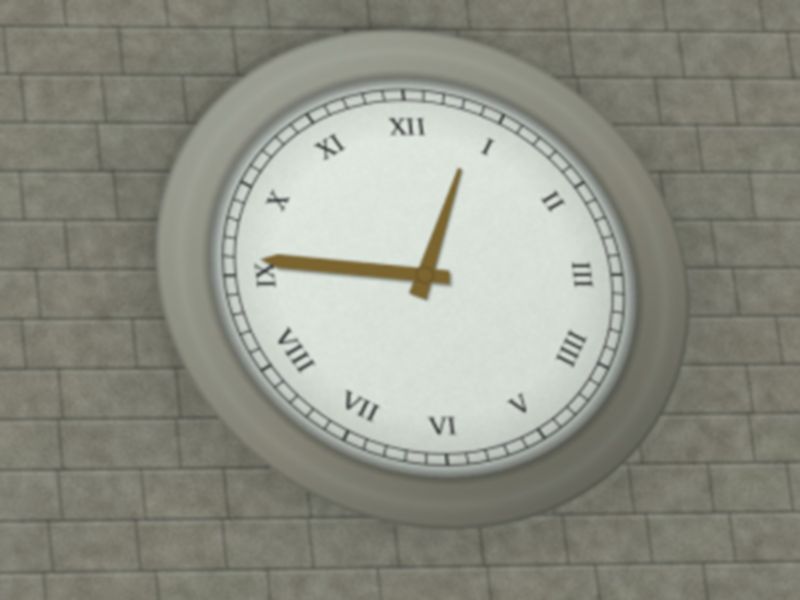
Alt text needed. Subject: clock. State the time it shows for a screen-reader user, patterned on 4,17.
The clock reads 12,46
